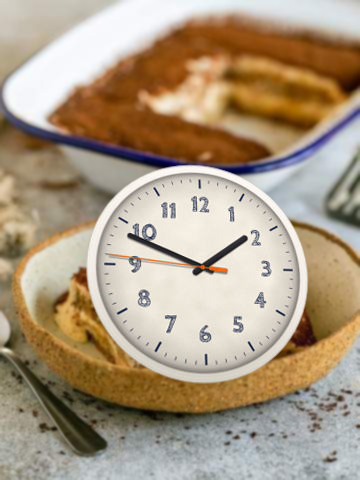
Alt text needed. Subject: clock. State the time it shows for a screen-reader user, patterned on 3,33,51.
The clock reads 1,48,46
